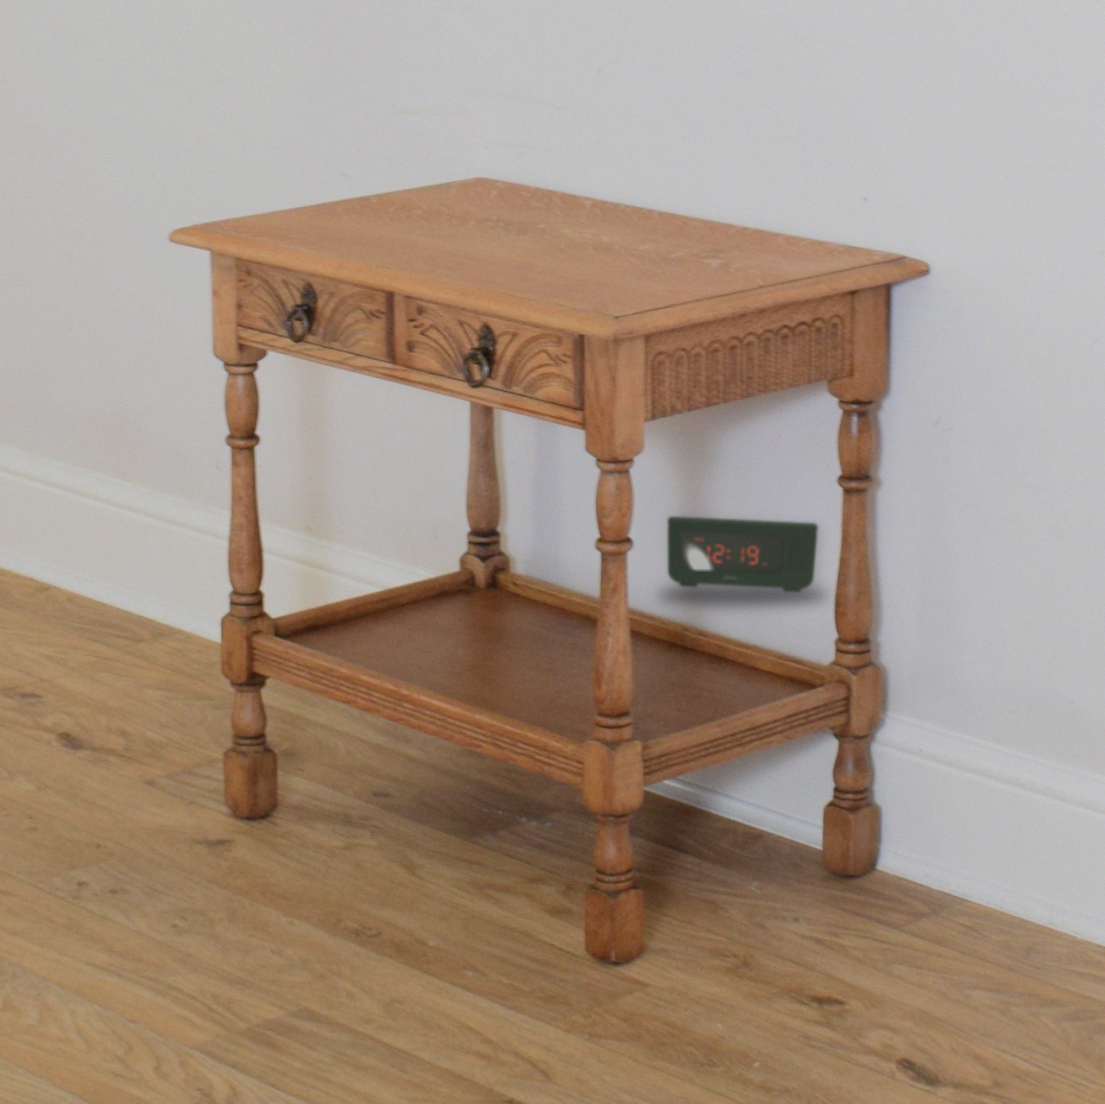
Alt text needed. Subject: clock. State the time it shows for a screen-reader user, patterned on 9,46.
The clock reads 12,19
